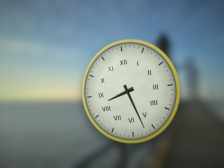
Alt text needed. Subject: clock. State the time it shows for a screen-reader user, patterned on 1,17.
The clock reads 8,27
